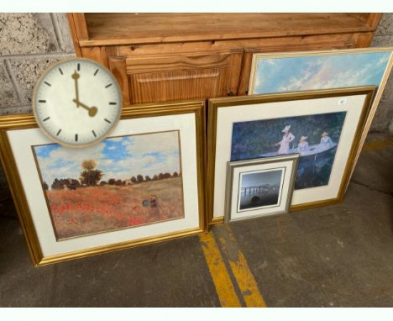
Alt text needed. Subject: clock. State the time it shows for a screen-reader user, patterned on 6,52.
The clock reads 3,59
